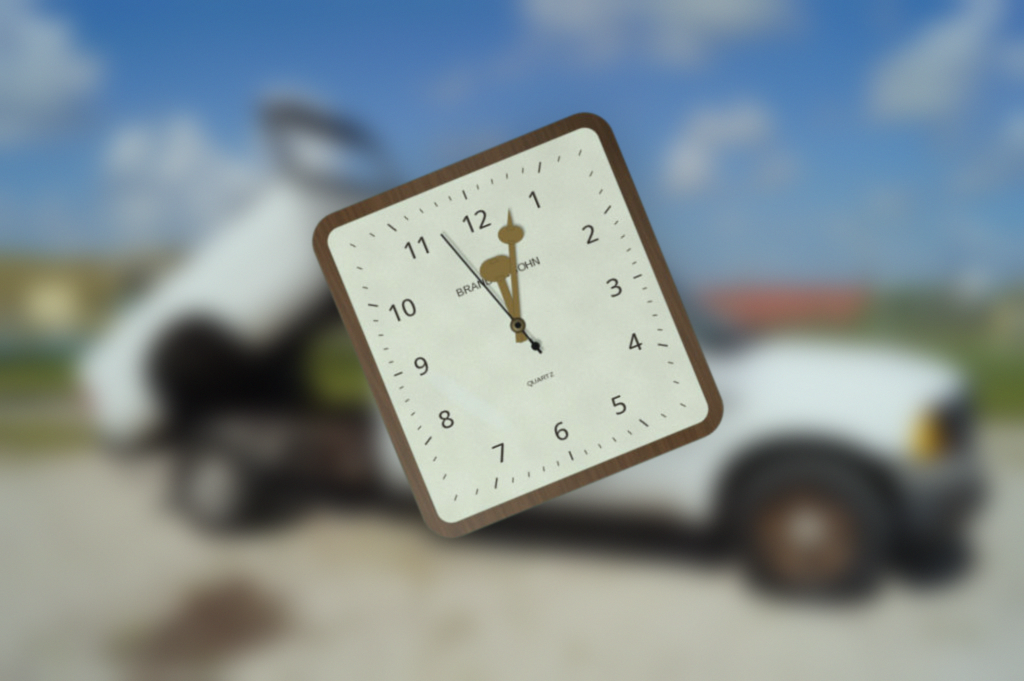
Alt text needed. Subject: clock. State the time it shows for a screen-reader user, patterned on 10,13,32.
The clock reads 12,02,57
